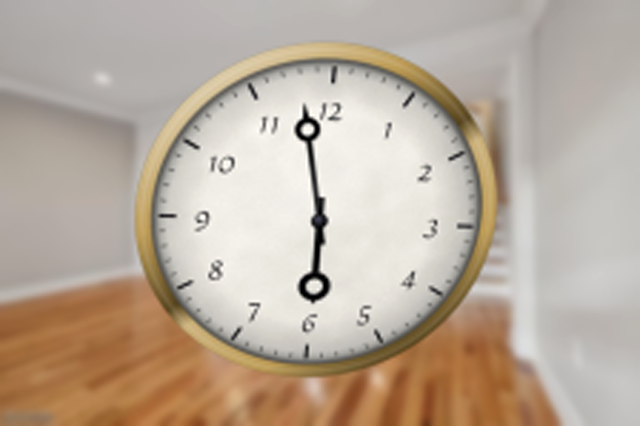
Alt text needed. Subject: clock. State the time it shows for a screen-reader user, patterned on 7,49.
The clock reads 5,58
